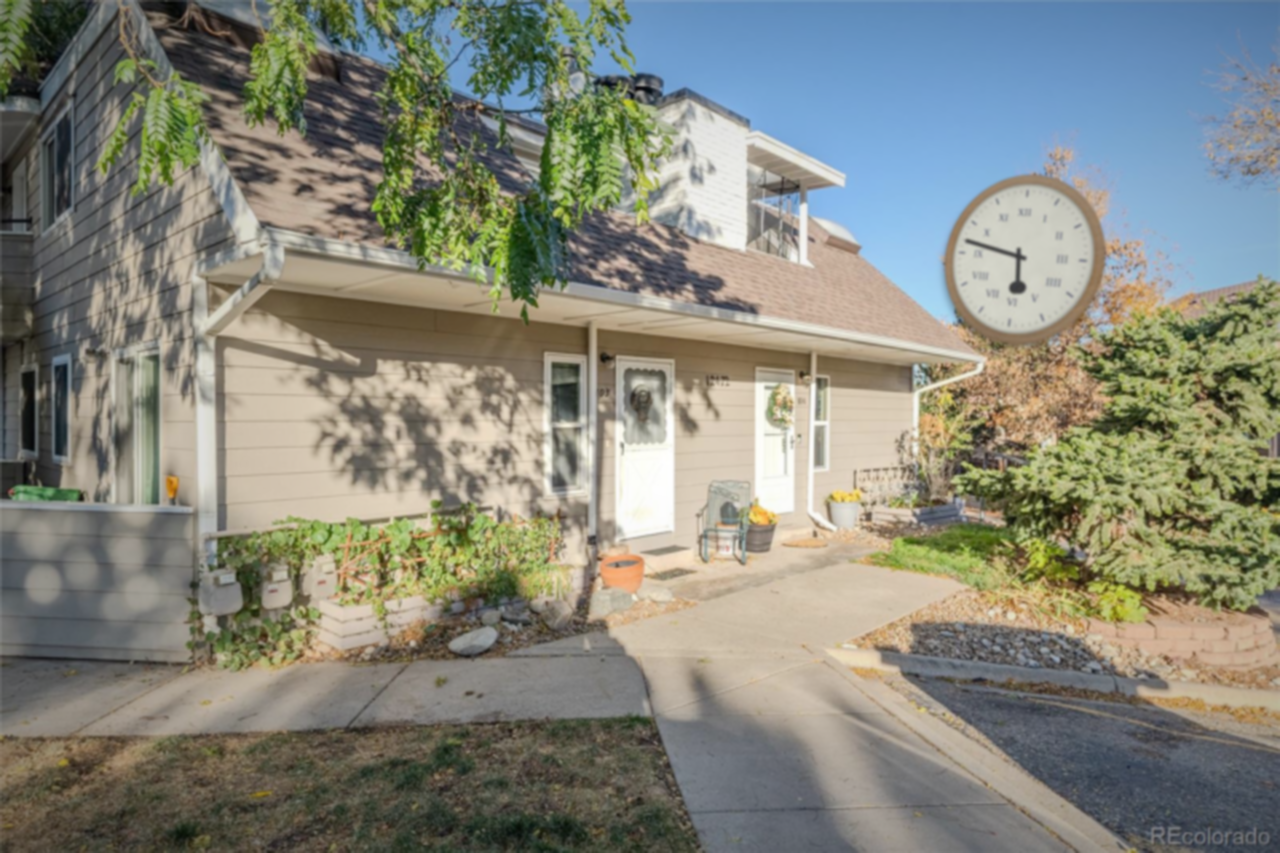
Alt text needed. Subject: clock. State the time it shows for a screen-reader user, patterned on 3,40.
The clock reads 5,47
